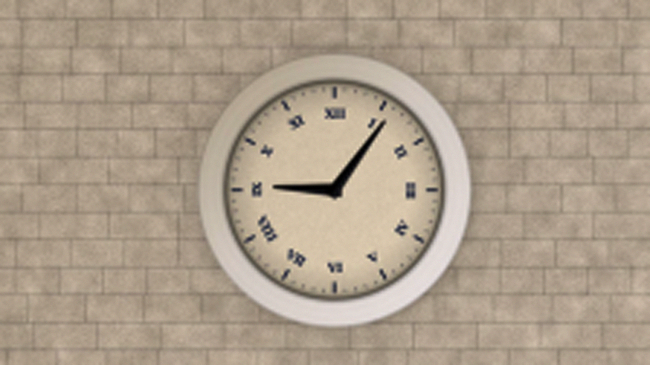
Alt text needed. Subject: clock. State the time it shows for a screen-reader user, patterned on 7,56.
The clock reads 9,06
